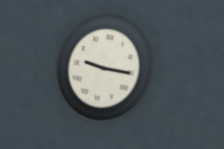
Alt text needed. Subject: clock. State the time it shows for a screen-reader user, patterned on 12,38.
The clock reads 9,15
